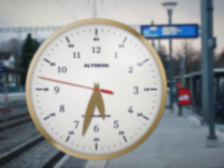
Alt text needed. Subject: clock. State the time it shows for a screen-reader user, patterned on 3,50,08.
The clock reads 5,32,47
